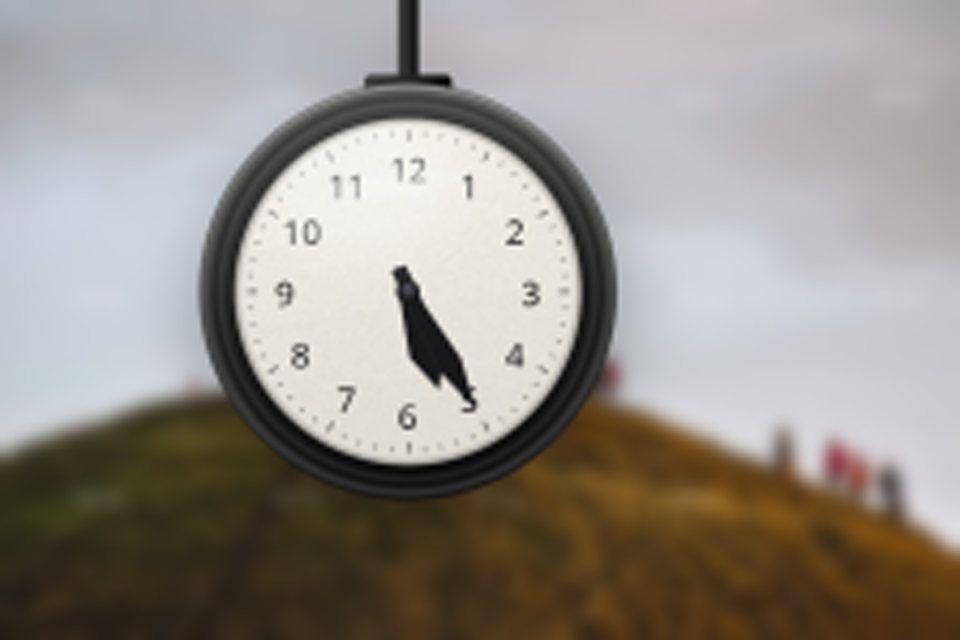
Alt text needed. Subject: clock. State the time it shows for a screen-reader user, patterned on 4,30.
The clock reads 5,25
